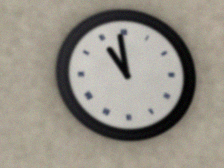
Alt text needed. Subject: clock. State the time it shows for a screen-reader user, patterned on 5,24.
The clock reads 10,59
